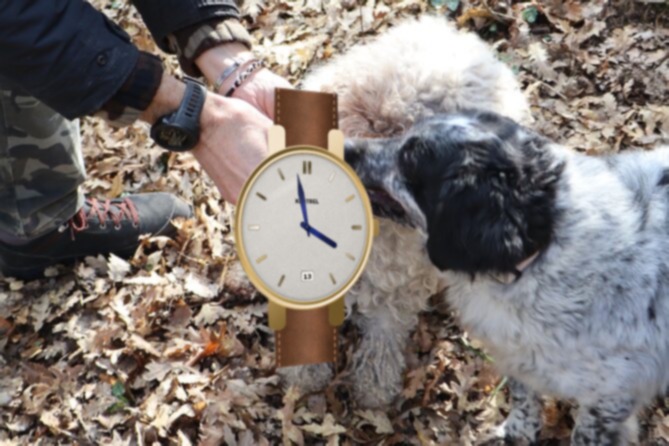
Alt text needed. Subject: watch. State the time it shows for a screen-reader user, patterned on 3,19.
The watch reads 3,58
